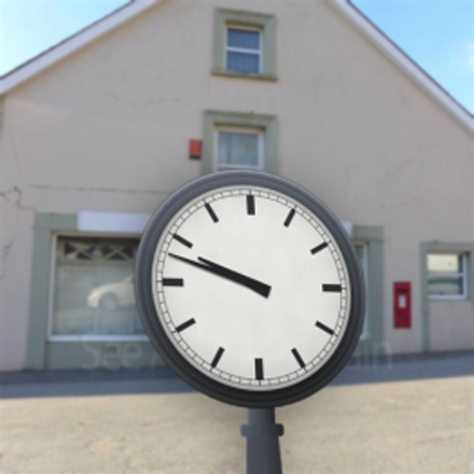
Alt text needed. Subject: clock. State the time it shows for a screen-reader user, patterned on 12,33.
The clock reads 9,48
